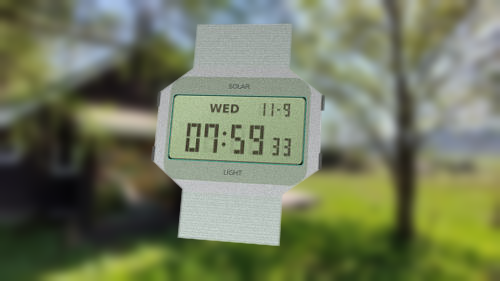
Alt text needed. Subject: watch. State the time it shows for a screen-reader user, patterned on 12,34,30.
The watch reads 7,59,33
